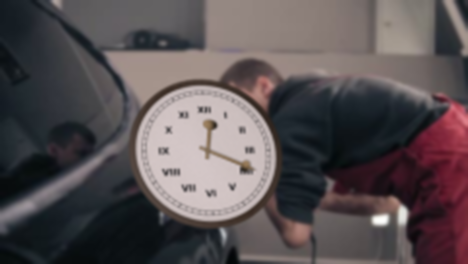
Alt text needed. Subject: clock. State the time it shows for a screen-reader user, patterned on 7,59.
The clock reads 12,19
